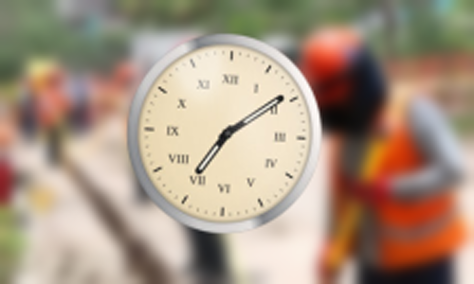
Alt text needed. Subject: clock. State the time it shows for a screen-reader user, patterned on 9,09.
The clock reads 7,09
